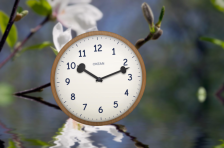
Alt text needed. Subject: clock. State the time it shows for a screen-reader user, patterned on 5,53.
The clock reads 10,12
